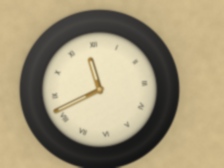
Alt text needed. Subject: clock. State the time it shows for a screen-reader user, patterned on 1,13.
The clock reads 11,42
